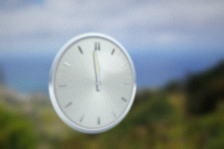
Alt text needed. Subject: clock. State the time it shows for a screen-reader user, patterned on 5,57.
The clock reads 11,59
